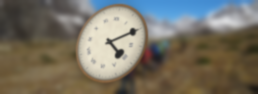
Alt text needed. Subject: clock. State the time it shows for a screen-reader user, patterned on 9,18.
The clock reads 4,10
